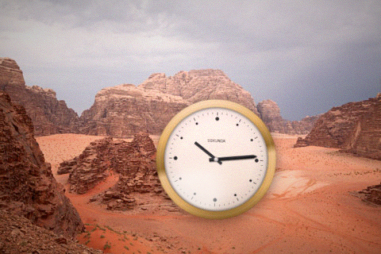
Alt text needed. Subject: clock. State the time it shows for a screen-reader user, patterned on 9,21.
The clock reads 10,14
